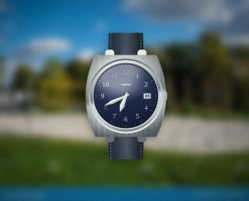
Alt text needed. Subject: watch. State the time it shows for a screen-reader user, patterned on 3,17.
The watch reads 6,41
